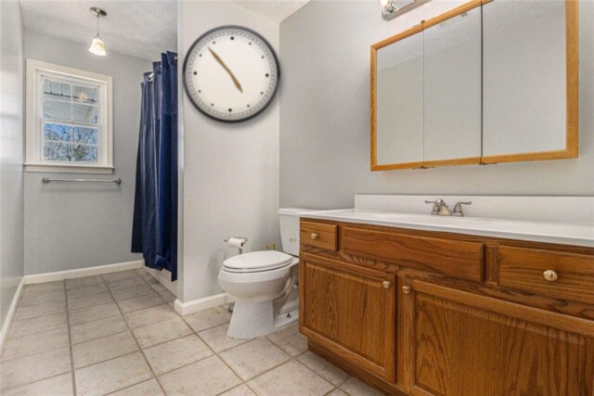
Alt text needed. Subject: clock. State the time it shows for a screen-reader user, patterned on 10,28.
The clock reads 4,53
